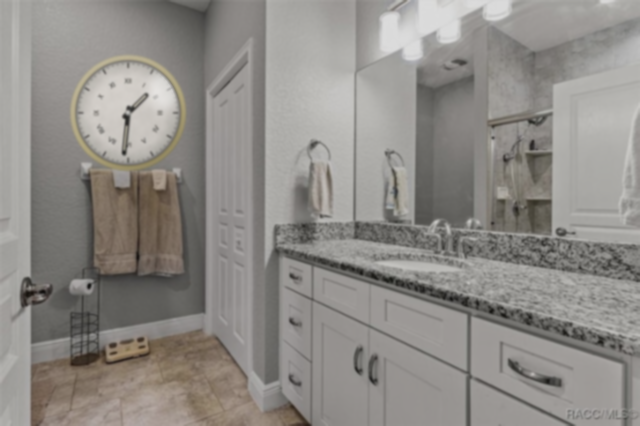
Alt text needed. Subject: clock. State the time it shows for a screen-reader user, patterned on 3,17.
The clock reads 1,31
